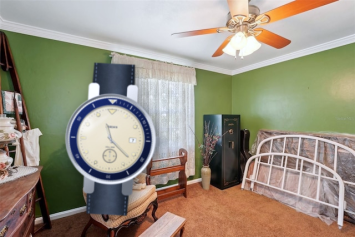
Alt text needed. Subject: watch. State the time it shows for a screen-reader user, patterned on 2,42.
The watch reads 11,22
